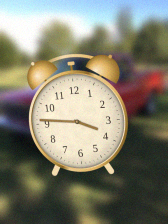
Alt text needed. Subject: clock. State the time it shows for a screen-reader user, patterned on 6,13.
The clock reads 3,46
